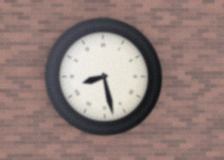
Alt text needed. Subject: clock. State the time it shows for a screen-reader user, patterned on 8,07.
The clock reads 8,28
